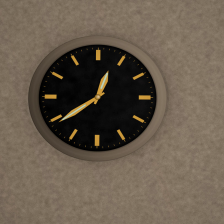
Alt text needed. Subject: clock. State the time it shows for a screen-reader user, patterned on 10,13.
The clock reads 12,39
